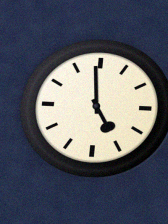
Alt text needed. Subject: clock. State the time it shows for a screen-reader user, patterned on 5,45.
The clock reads 4,59
